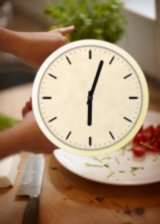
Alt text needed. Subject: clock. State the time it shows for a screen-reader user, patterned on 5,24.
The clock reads 6,03
